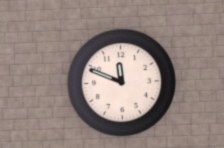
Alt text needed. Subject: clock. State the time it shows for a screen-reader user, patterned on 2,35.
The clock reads 11,49
